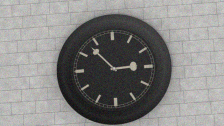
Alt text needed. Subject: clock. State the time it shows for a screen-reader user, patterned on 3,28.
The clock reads 2,53
